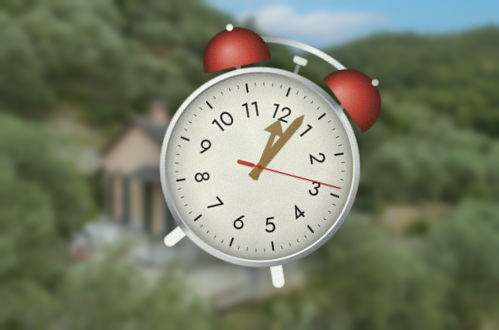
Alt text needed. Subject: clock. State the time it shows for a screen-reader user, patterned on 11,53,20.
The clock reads 12,03,14
